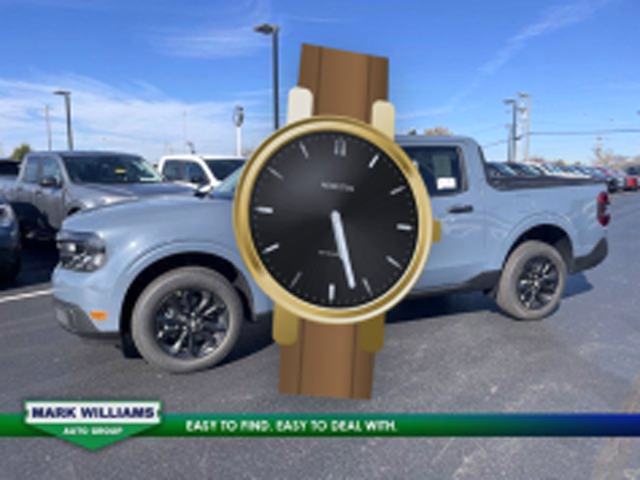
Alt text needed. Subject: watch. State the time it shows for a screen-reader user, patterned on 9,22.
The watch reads 5,27
